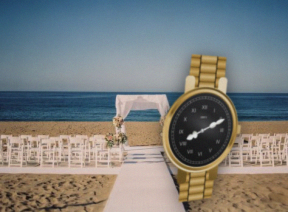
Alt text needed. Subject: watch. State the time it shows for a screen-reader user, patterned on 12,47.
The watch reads 8,11
